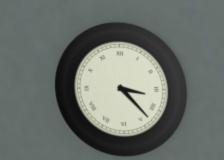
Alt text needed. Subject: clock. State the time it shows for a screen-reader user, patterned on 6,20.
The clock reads 3,23
